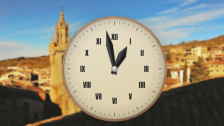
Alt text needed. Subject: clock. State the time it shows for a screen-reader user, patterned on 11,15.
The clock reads 12,58
